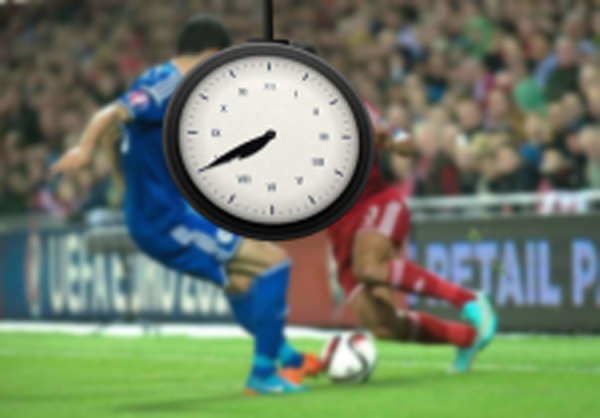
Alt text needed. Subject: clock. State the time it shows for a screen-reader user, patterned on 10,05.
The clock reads 7,40
